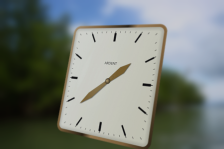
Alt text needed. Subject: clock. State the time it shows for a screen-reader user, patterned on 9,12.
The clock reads 1,38
